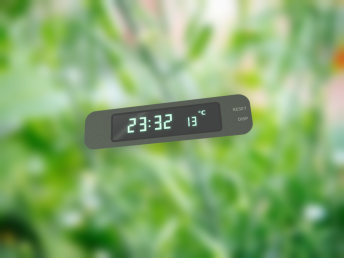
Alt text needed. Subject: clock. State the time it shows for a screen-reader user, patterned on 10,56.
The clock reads 23,32
